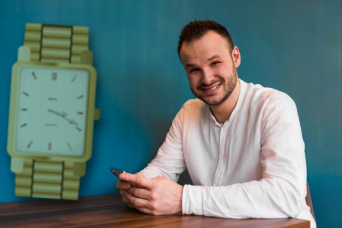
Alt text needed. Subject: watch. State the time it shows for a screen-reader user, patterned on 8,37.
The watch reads 3,19
